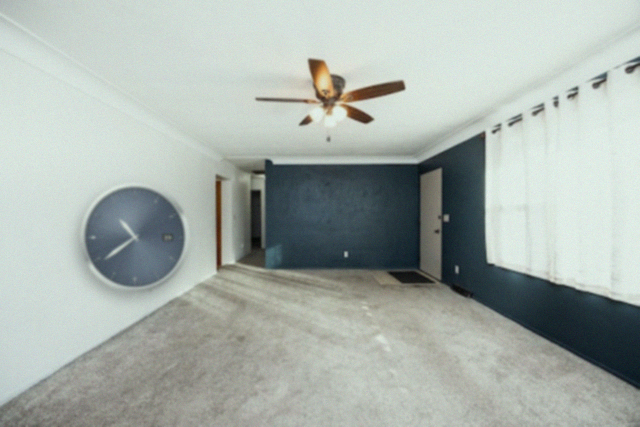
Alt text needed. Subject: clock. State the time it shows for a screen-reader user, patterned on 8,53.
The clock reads 10,39
